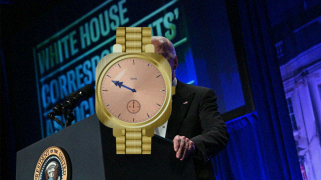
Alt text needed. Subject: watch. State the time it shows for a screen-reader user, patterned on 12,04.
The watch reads 9,49
